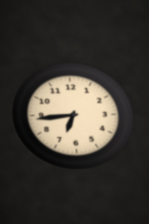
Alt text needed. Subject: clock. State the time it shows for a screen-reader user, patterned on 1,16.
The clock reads 6,44
